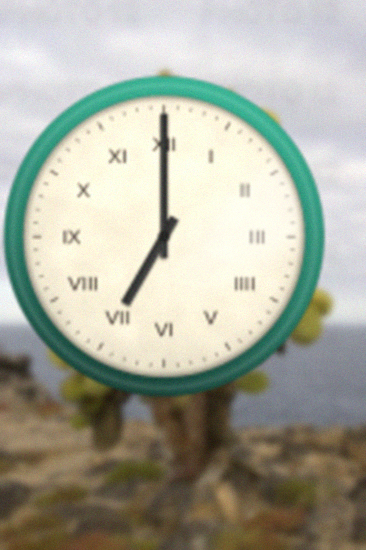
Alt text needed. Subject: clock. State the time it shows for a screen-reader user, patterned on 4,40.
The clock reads 7,00
